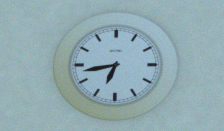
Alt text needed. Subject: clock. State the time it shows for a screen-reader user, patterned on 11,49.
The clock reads 6,43
